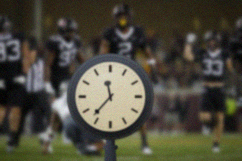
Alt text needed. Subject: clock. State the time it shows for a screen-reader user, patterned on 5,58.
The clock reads 11,37
